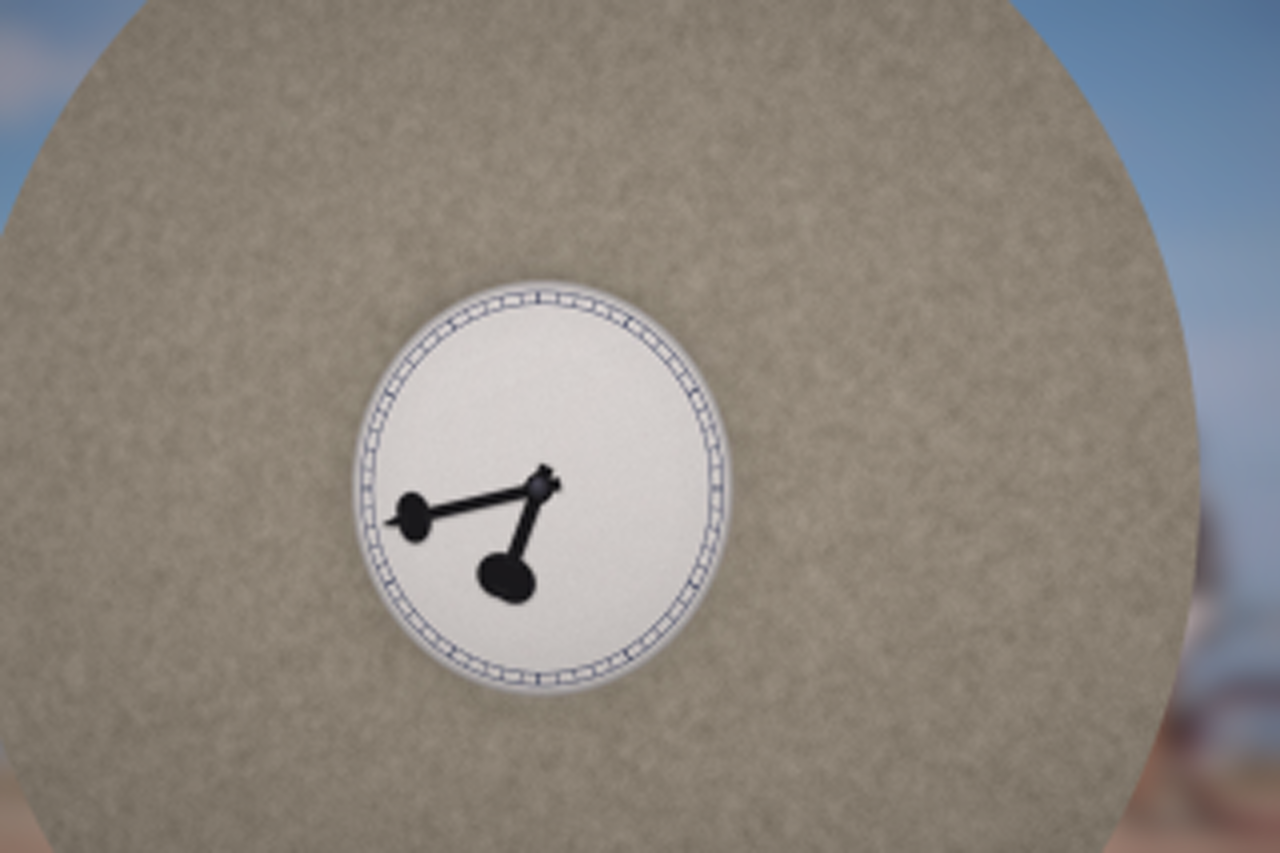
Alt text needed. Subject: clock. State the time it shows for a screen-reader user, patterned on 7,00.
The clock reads 6,43
